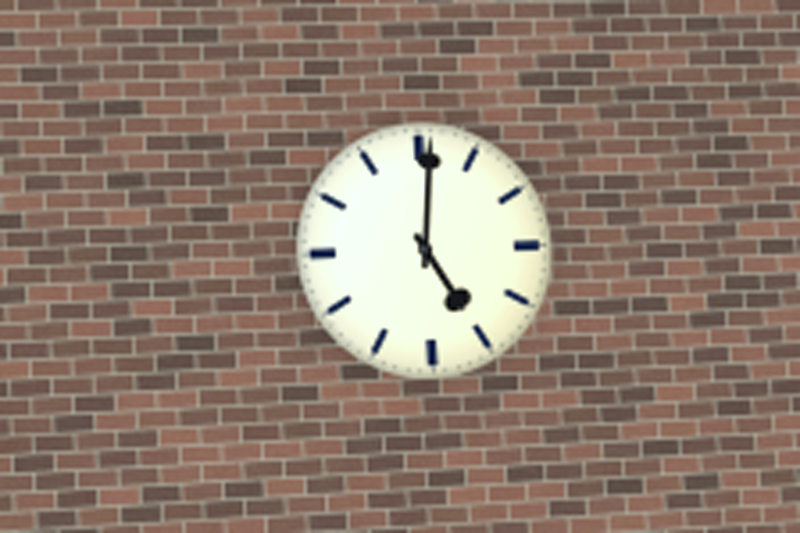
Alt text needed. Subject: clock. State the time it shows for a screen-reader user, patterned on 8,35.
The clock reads 5,01
